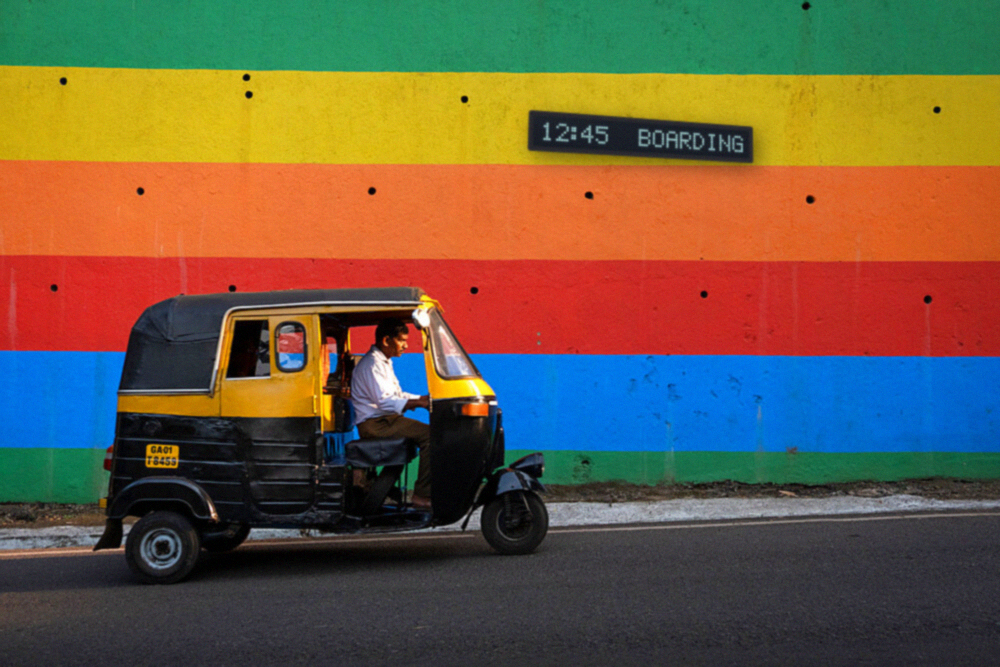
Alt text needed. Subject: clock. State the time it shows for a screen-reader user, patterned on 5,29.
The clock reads 12,45
